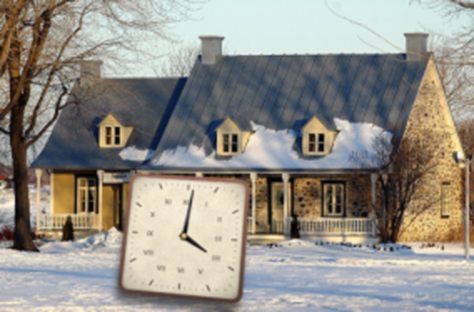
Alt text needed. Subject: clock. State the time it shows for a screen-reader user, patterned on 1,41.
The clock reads 4,01
